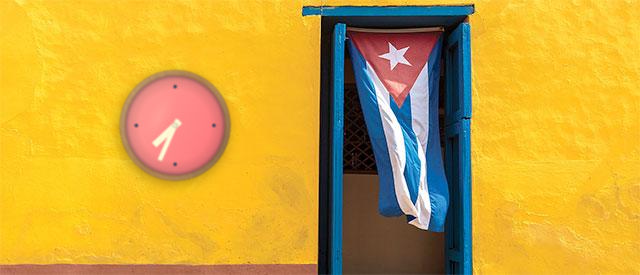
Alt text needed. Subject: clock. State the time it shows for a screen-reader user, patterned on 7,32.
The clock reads 7,34
